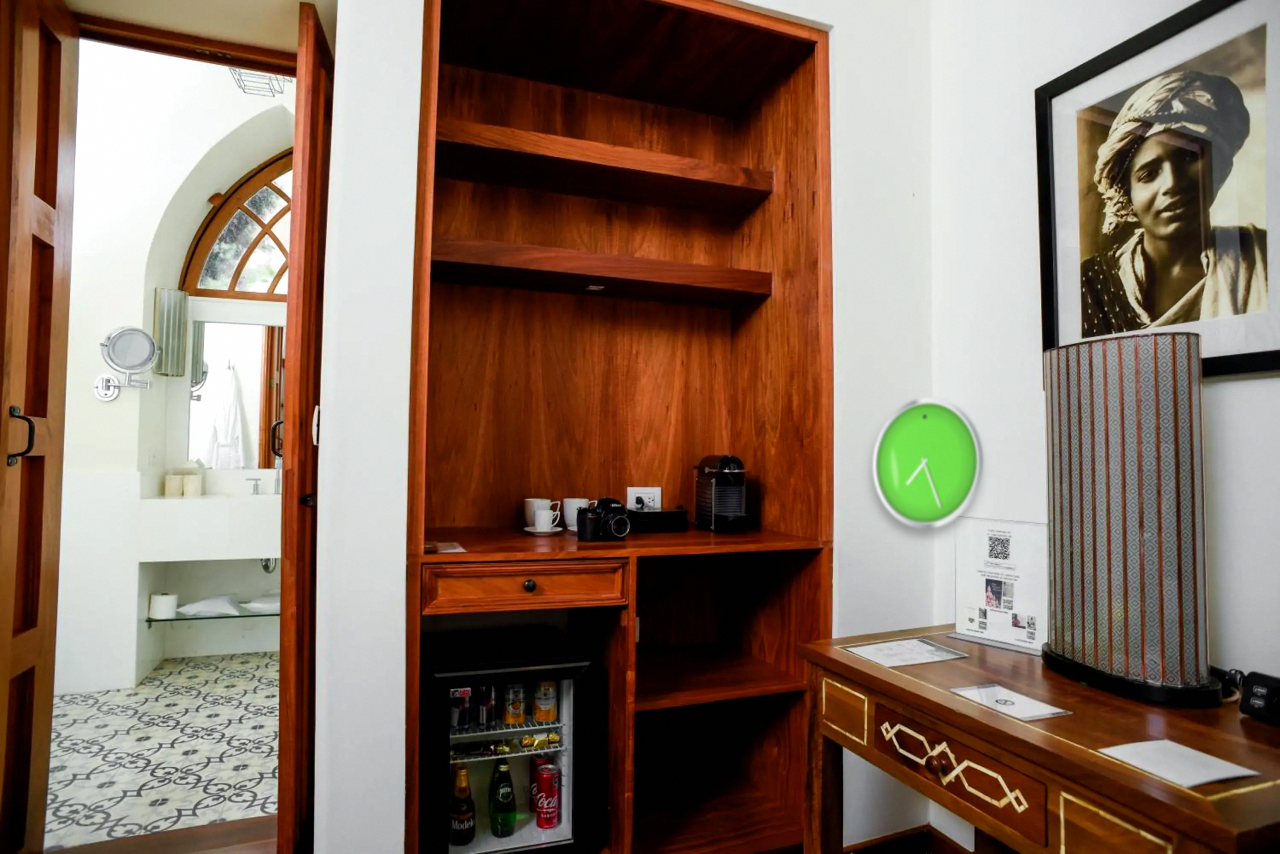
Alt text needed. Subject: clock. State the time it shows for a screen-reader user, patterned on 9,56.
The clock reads 7,26
